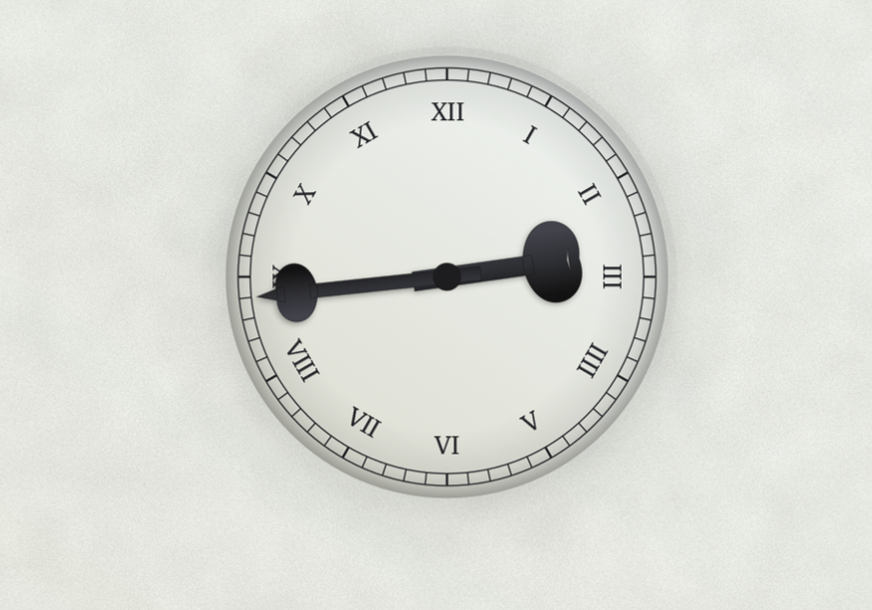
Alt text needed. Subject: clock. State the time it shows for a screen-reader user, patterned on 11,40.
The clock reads 2,44
